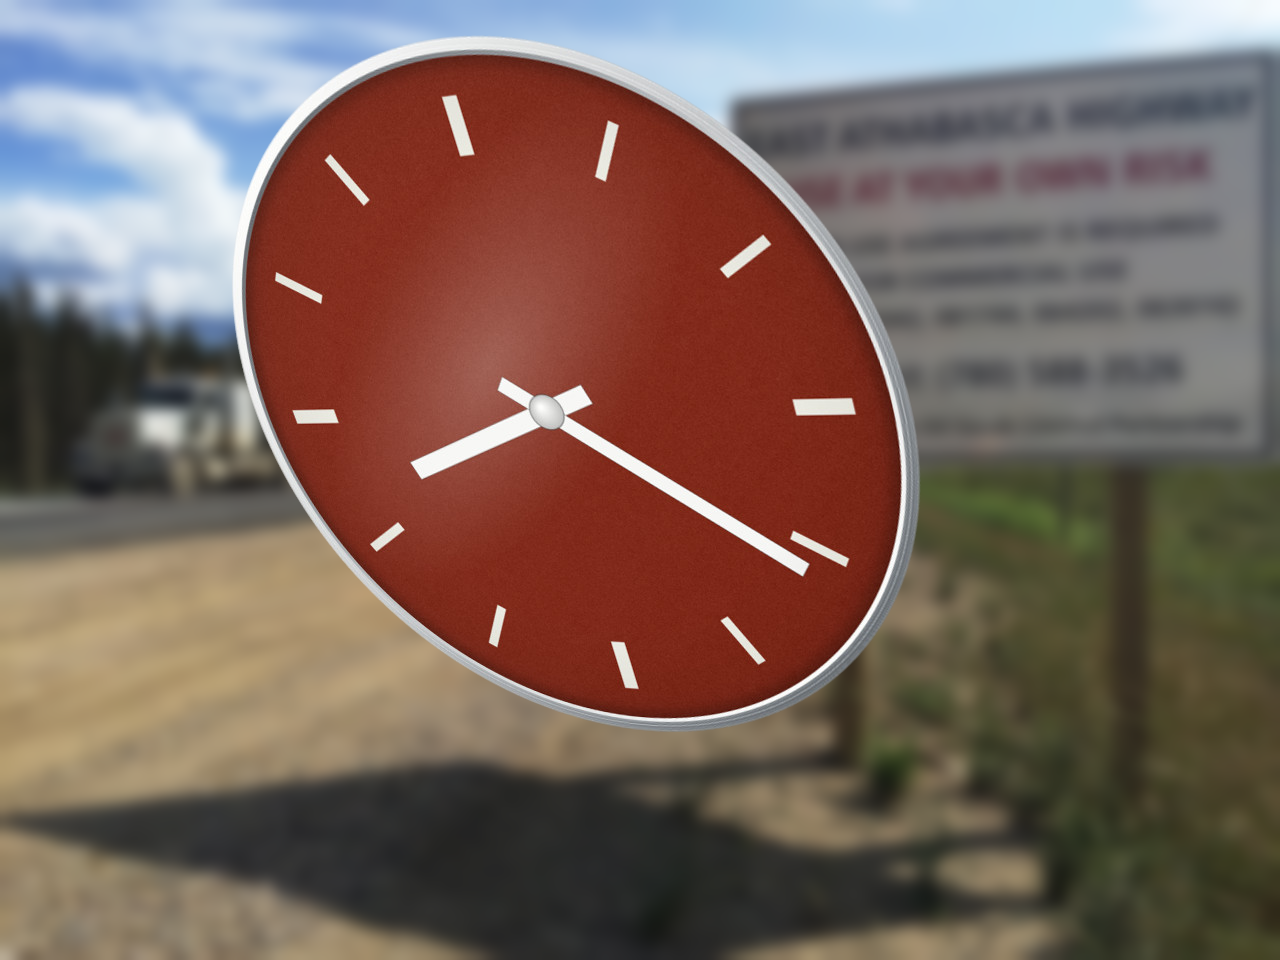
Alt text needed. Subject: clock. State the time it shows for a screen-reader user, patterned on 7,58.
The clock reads 8,21
